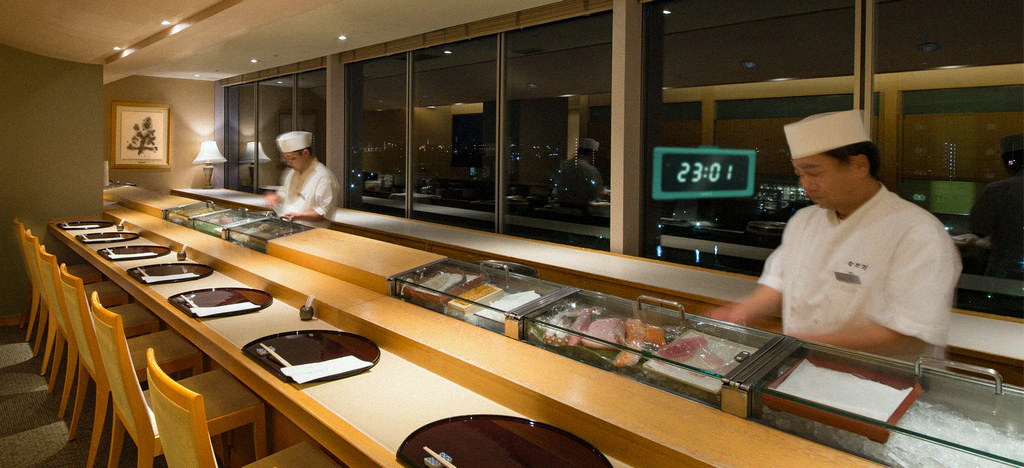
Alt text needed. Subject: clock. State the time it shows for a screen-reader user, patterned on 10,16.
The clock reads 23,01
